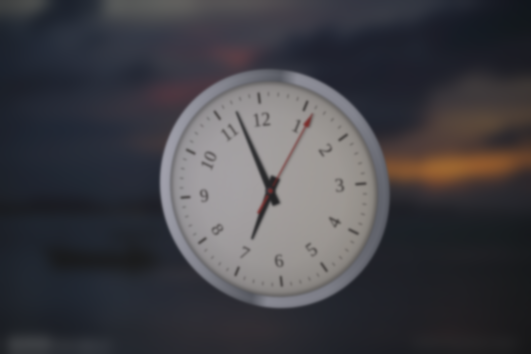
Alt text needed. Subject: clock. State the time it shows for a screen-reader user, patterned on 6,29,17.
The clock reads 6,57,06
